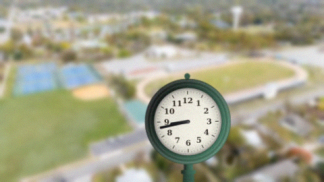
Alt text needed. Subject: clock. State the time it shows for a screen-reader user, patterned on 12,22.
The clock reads 8,43
